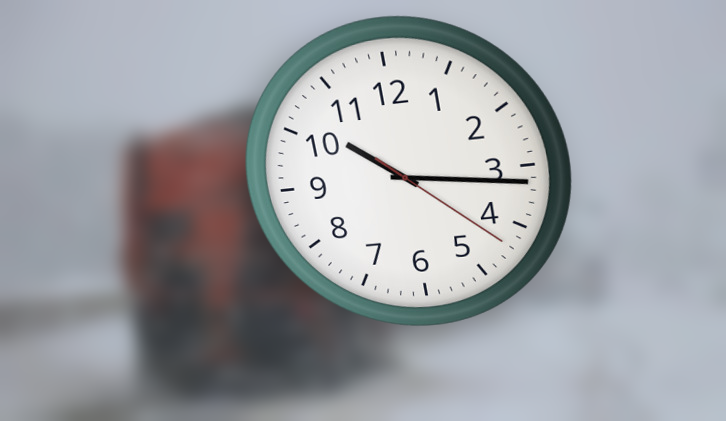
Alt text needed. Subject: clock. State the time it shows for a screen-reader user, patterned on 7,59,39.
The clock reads 10,16,22
